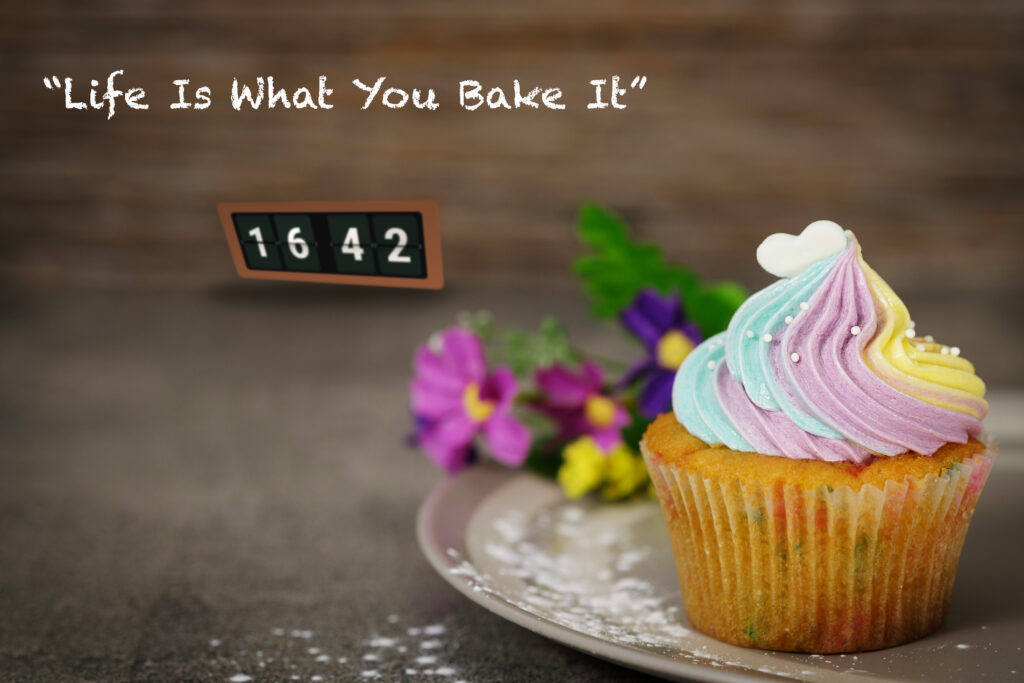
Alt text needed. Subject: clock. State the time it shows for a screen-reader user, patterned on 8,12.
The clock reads 16,42
